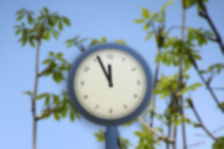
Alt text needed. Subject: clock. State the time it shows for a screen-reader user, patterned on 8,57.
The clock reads 11,56
